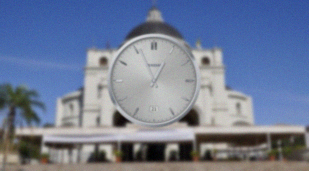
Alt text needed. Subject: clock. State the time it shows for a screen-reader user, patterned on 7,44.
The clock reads 12,56
